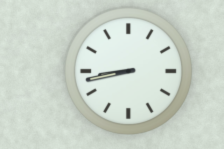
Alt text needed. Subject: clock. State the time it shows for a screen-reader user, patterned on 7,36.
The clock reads 8,43
